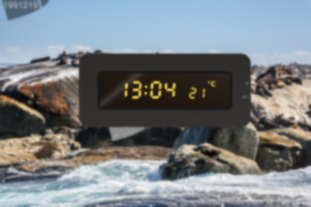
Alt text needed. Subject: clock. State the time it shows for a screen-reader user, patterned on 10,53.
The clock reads 13,04
